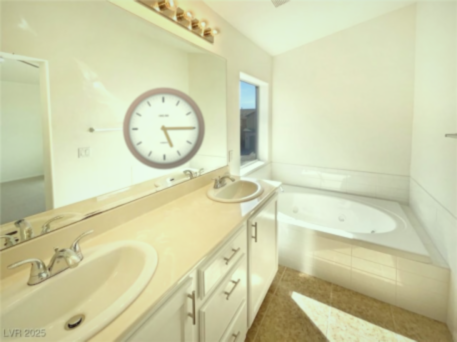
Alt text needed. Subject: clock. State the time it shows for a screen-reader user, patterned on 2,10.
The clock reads 5,15
